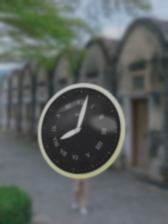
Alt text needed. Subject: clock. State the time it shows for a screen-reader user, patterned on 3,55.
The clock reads 8,02
